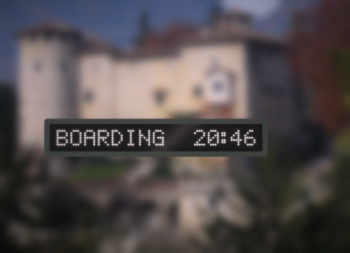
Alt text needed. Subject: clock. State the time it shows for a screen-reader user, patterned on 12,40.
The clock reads 20,46
